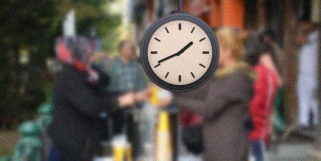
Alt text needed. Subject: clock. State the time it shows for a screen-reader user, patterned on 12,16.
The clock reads 1,41
